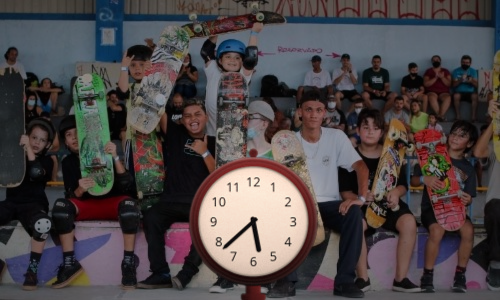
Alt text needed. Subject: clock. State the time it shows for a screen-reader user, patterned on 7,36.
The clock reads 5,38
